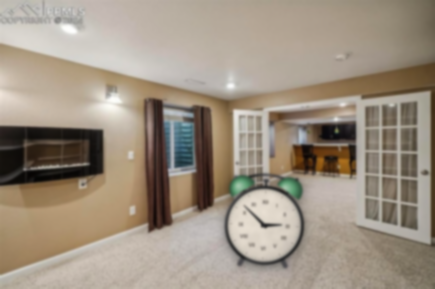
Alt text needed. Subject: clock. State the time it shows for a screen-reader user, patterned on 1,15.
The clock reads 2,52
